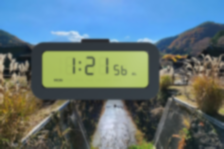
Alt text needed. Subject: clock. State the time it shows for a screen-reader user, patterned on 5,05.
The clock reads 1,21
